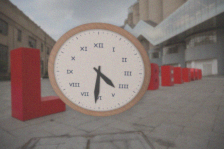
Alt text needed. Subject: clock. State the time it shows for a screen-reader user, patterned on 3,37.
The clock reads 4,31
